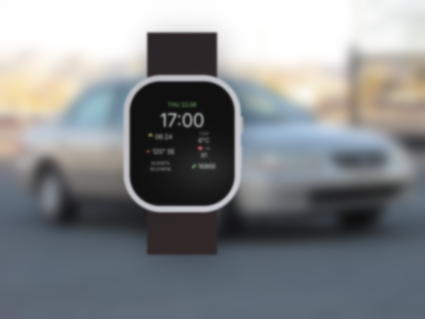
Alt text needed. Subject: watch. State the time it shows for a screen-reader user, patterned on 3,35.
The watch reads 17,00
